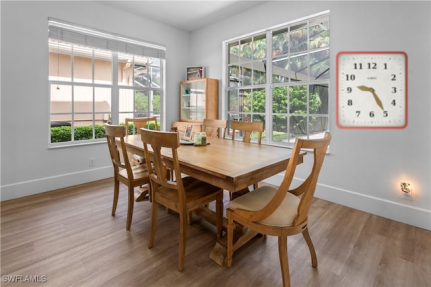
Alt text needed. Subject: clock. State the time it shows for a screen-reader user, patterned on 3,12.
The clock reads 9,25
